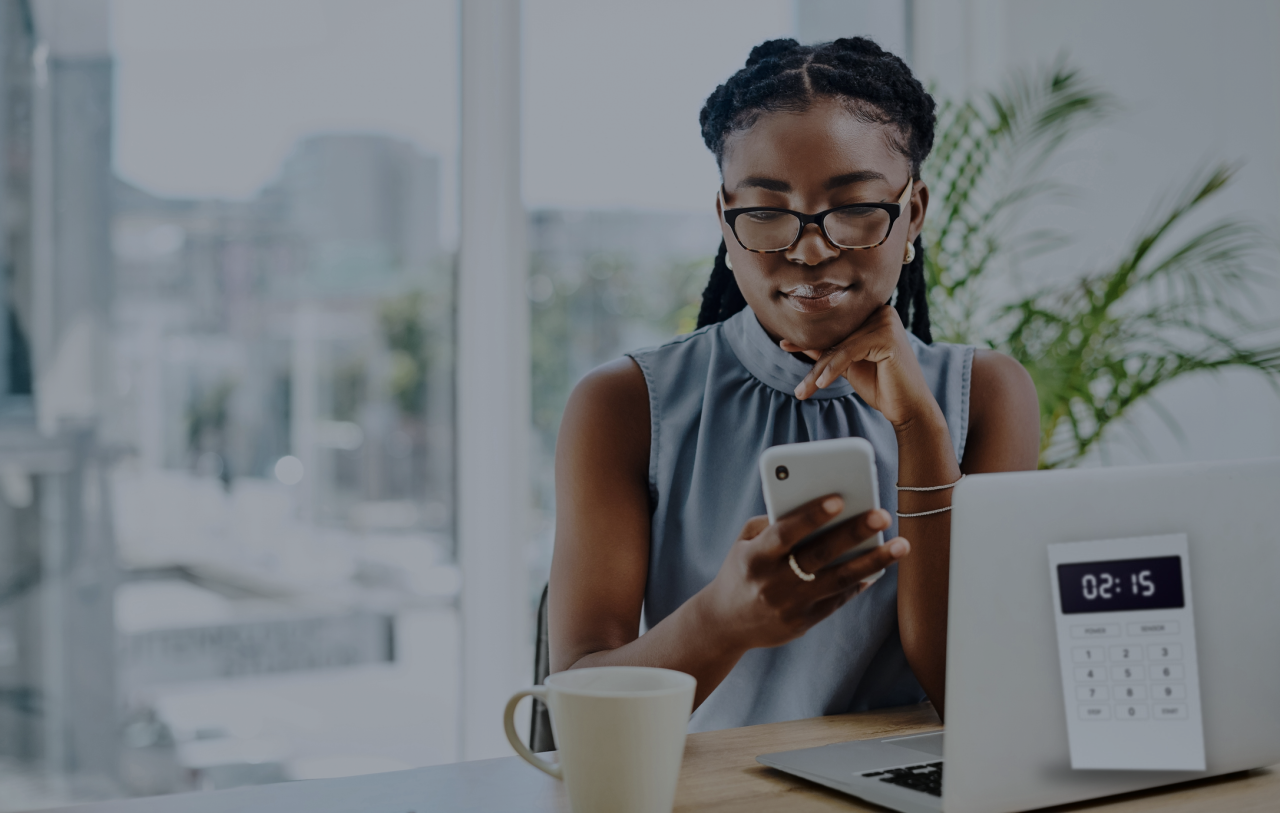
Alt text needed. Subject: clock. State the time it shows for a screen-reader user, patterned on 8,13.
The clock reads 2,15
